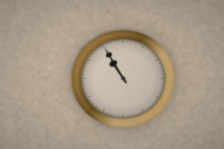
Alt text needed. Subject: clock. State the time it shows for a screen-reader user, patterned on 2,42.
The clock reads 10,55
